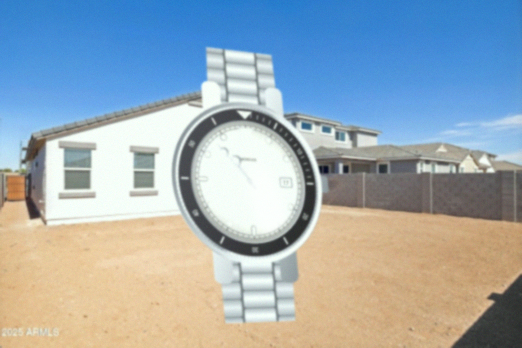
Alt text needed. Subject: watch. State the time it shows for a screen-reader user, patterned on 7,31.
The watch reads 10,53
